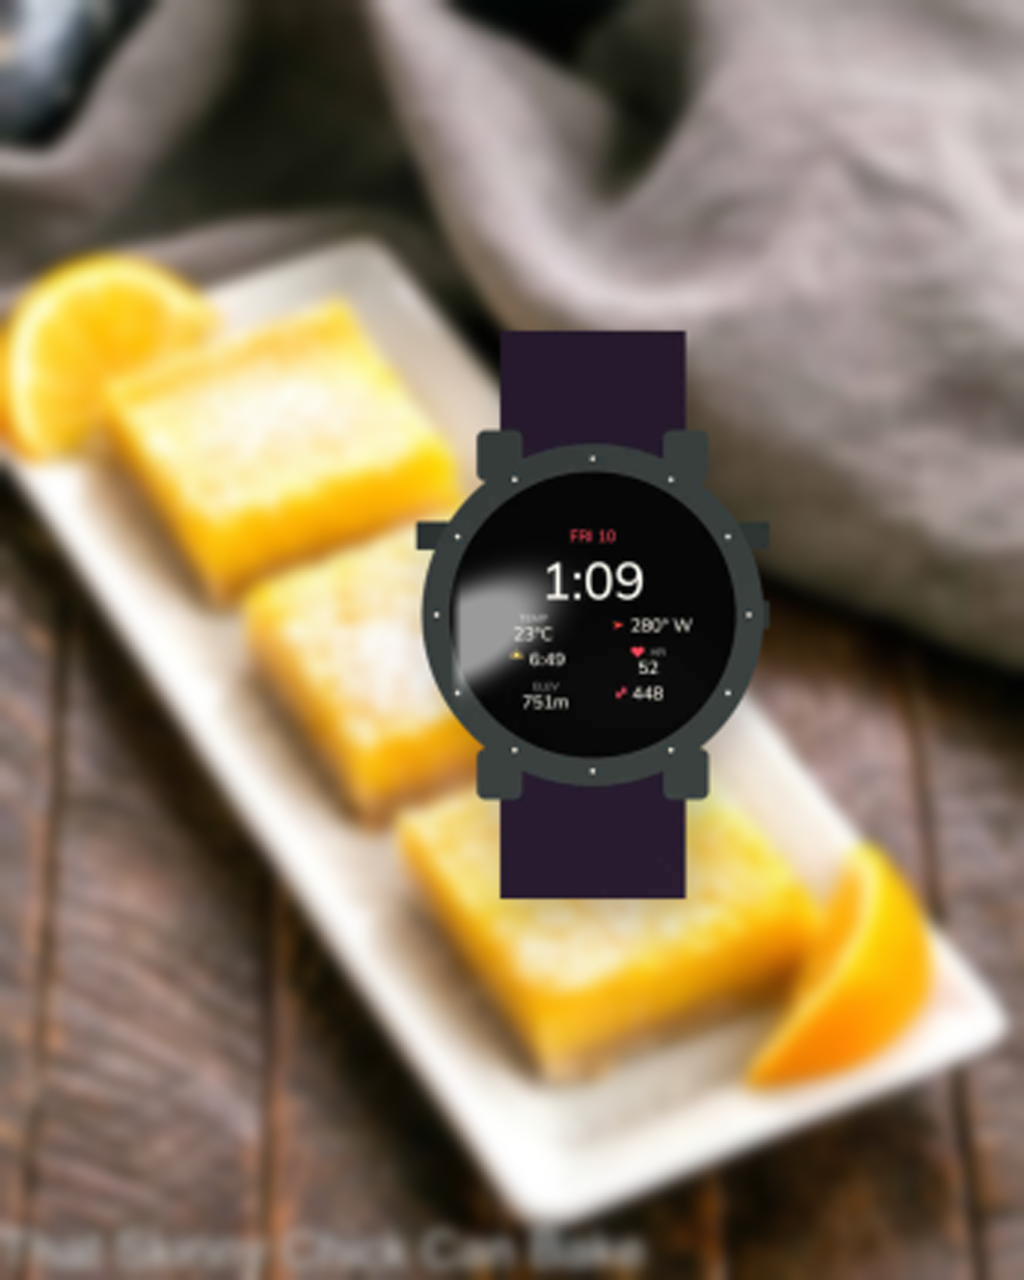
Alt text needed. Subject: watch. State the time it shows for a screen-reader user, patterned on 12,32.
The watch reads 1,09
